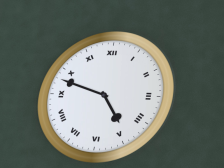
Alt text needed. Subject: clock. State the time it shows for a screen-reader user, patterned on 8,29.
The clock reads 4,48
